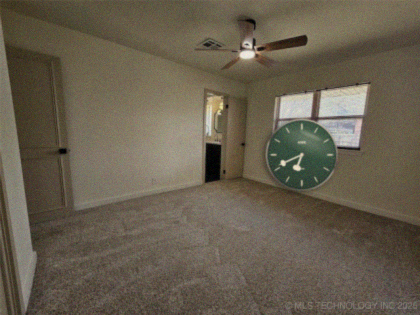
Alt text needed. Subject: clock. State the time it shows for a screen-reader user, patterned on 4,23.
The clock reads 6,41
